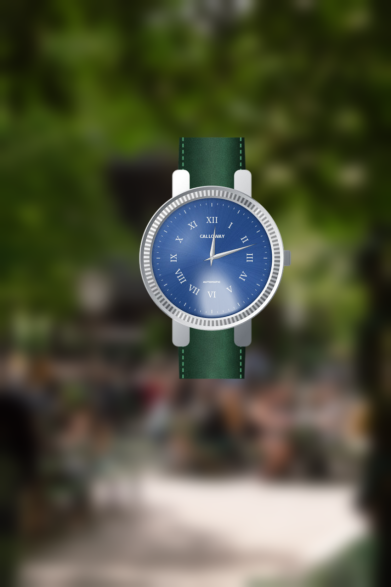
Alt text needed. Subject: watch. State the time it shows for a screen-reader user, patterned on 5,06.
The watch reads 12,12
